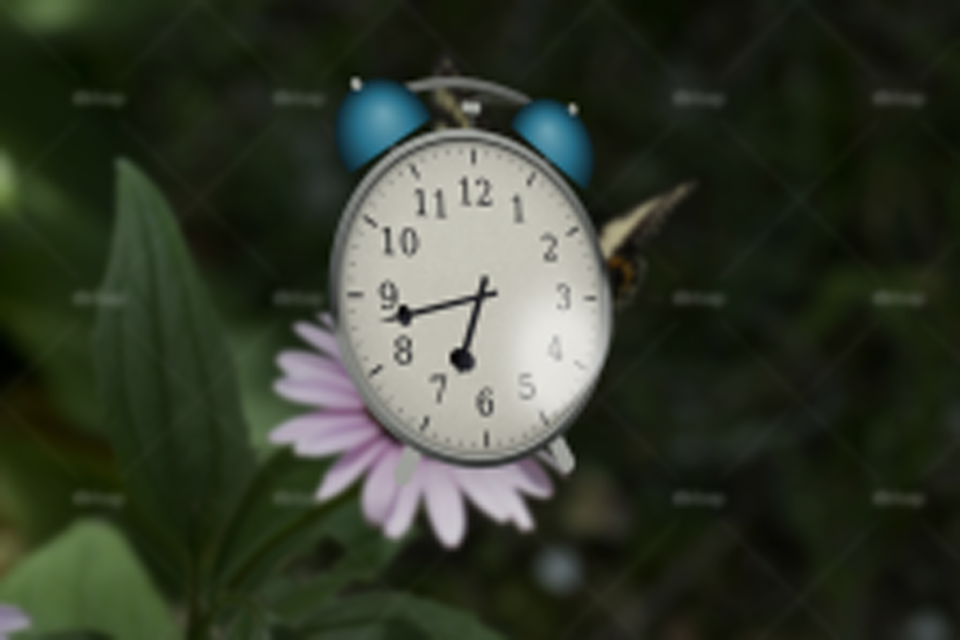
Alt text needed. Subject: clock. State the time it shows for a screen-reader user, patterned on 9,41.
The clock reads 6,43
